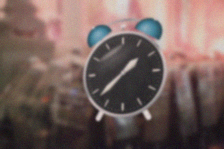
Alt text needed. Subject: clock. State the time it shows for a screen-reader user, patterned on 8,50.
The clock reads 1,38
